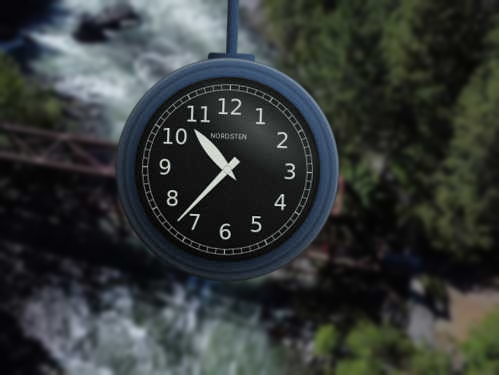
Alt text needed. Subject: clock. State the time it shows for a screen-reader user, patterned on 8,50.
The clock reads 10,37
